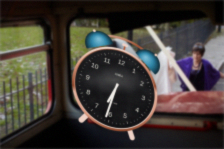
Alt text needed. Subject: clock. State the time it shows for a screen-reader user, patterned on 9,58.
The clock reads 6,31
